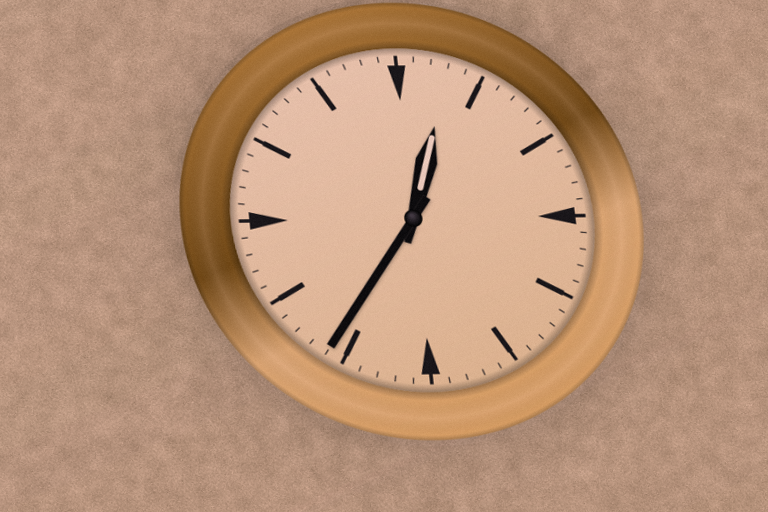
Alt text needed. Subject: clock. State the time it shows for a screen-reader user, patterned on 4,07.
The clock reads 12,36
